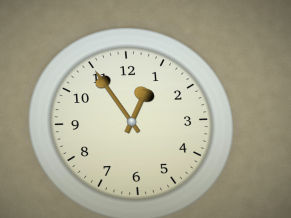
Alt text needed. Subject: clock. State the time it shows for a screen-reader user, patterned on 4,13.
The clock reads 12,55
